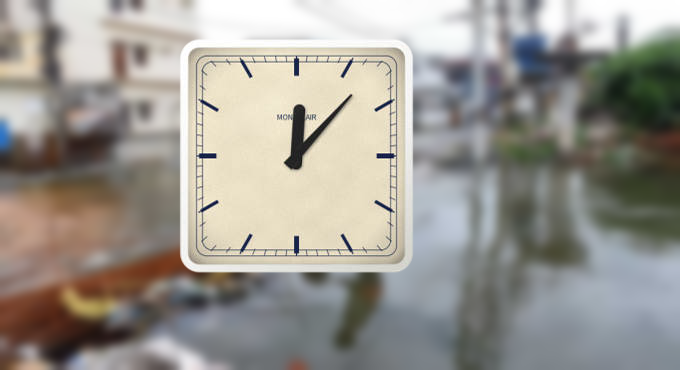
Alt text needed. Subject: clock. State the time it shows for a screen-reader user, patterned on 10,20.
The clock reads 12,07
